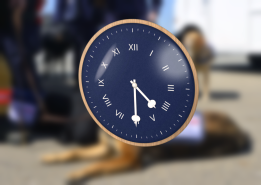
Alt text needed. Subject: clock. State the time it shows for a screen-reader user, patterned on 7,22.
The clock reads 4,30
